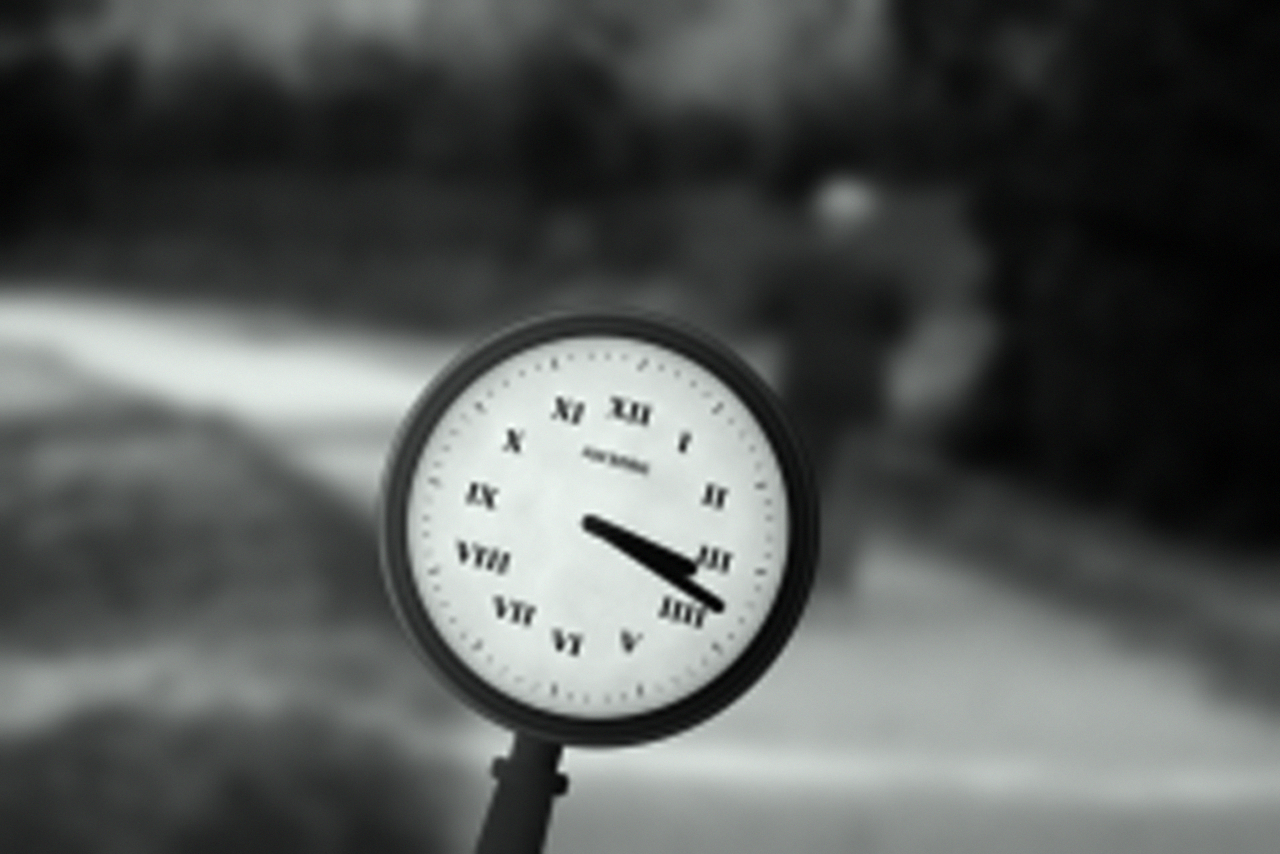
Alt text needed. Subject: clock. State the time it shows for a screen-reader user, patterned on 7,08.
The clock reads 3,18
